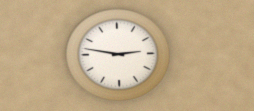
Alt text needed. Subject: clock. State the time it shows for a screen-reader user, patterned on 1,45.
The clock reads 2,47
